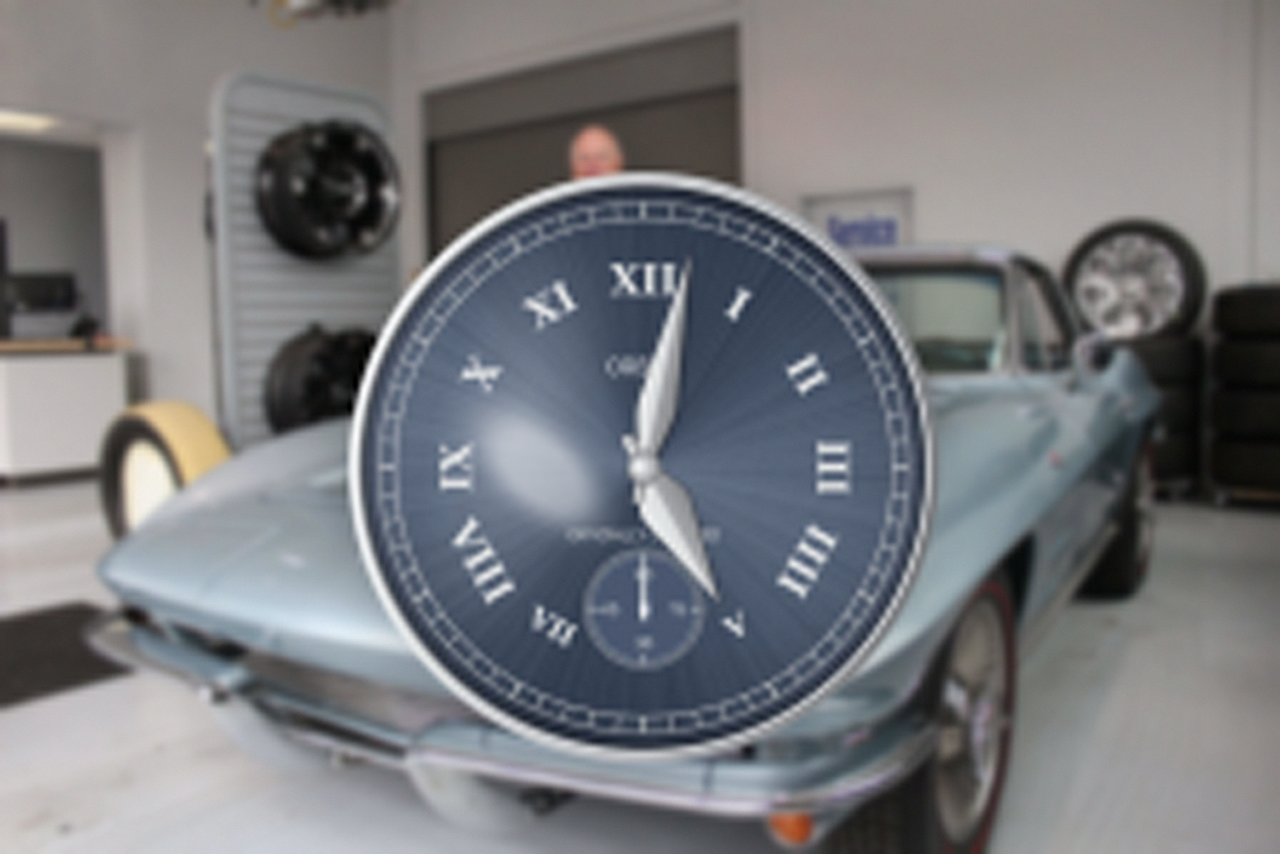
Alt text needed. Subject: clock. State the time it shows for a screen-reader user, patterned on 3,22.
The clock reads 5,02
